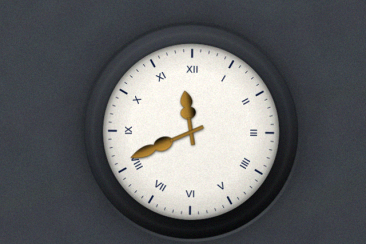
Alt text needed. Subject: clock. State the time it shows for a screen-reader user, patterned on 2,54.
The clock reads 11,41
